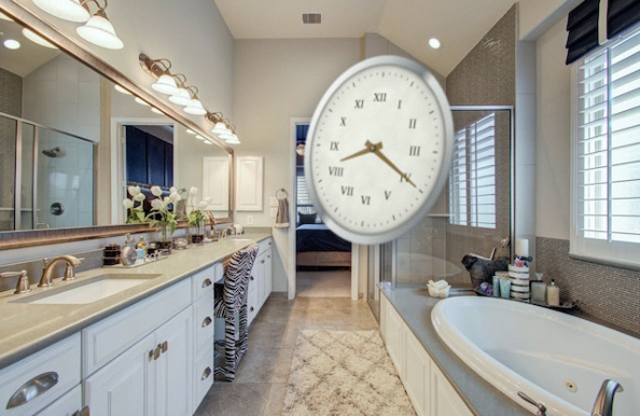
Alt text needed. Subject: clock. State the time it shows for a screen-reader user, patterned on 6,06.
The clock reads 8,20
